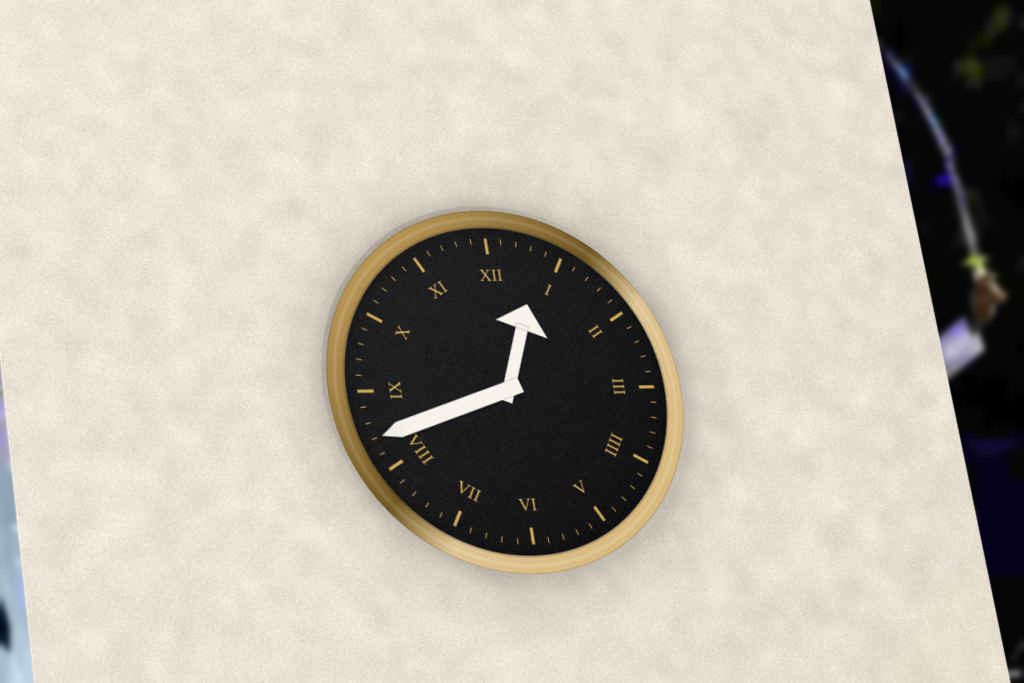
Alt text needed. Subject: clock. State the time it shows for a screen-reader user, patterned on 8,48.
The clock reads 12,42
